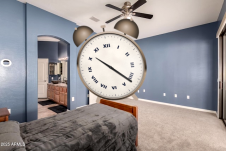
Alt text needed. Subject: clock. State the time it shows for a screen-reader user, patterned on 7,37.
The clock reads 10,22
